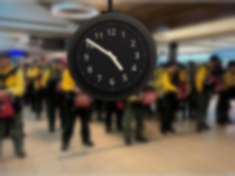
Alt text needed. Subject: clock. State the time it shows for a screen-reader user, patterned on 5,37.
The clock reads 4,51
